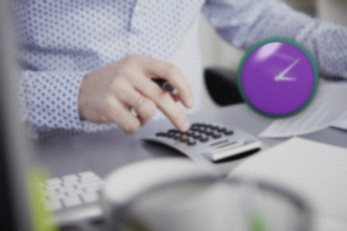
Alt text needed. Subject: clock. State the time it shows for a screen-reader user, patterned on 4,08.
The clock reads 3,08
